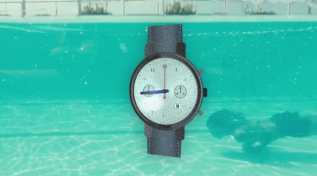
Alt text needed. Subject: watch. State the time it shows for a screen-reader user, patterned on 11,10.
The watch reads 8,44
